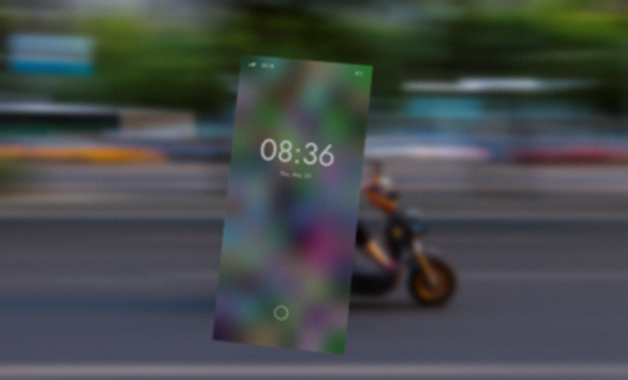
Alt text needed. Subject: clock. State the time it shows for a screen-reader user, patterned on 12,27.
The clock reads 8,36
